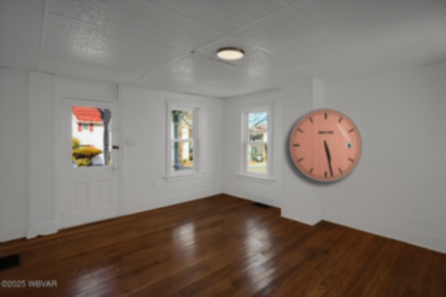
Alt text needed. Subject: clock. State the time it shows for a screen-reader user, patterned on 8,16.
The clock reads 5,28
